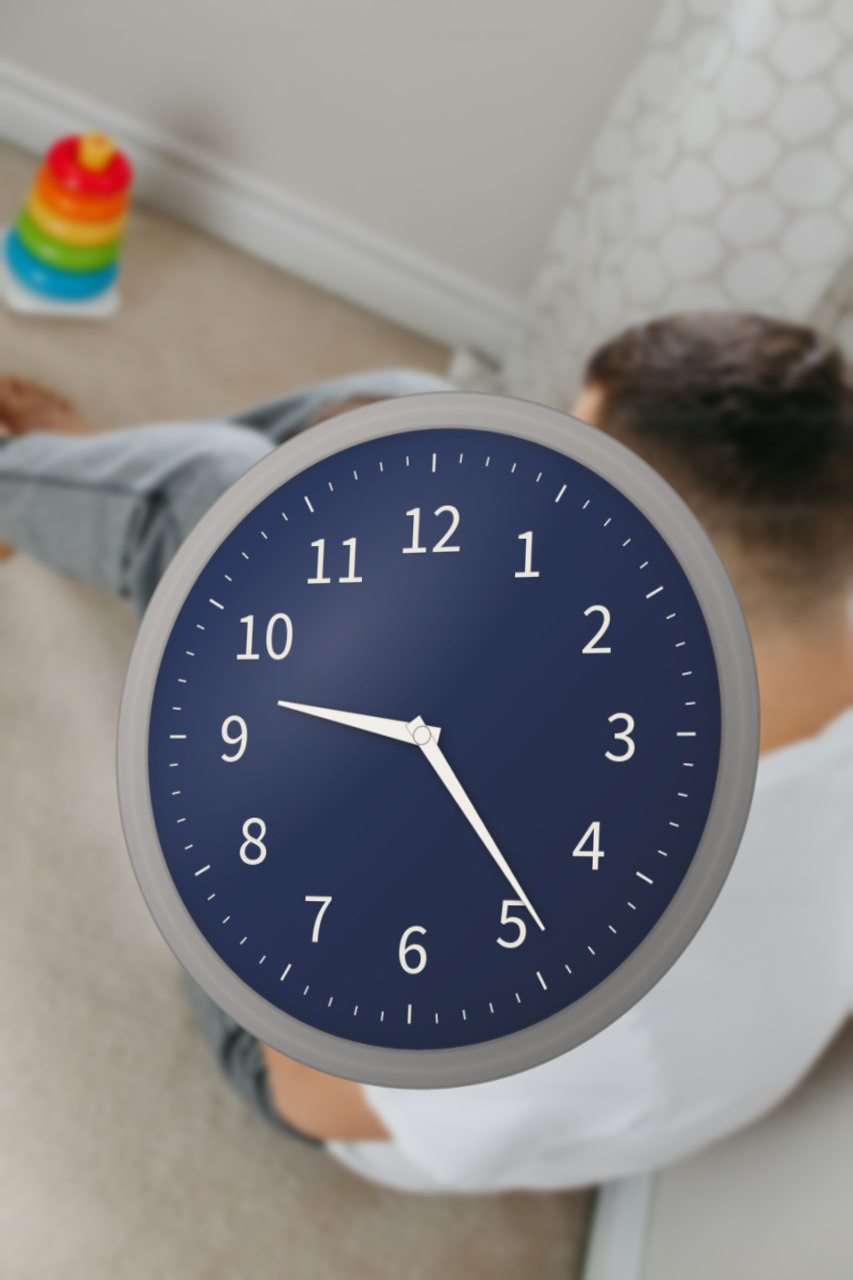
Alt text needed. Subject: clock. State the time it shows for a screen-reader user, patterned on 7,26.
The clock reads 9,24
